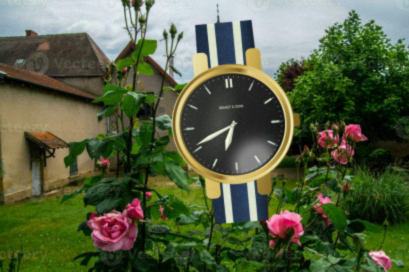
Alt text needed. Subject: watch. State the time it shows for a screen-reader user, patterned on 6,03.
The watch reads 6,41
